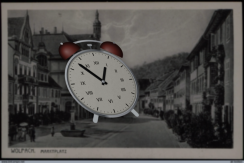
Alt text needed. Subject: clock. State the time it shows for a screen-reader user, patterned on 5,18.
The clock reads 12,53
